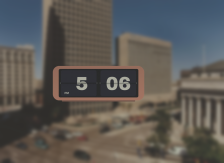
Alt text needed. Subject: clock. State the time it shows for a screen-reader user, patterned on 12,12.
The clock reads 5,06
